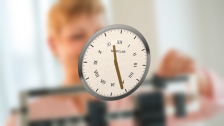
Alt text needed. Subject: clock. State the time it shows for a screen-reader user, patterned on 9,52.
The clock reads 11,26
